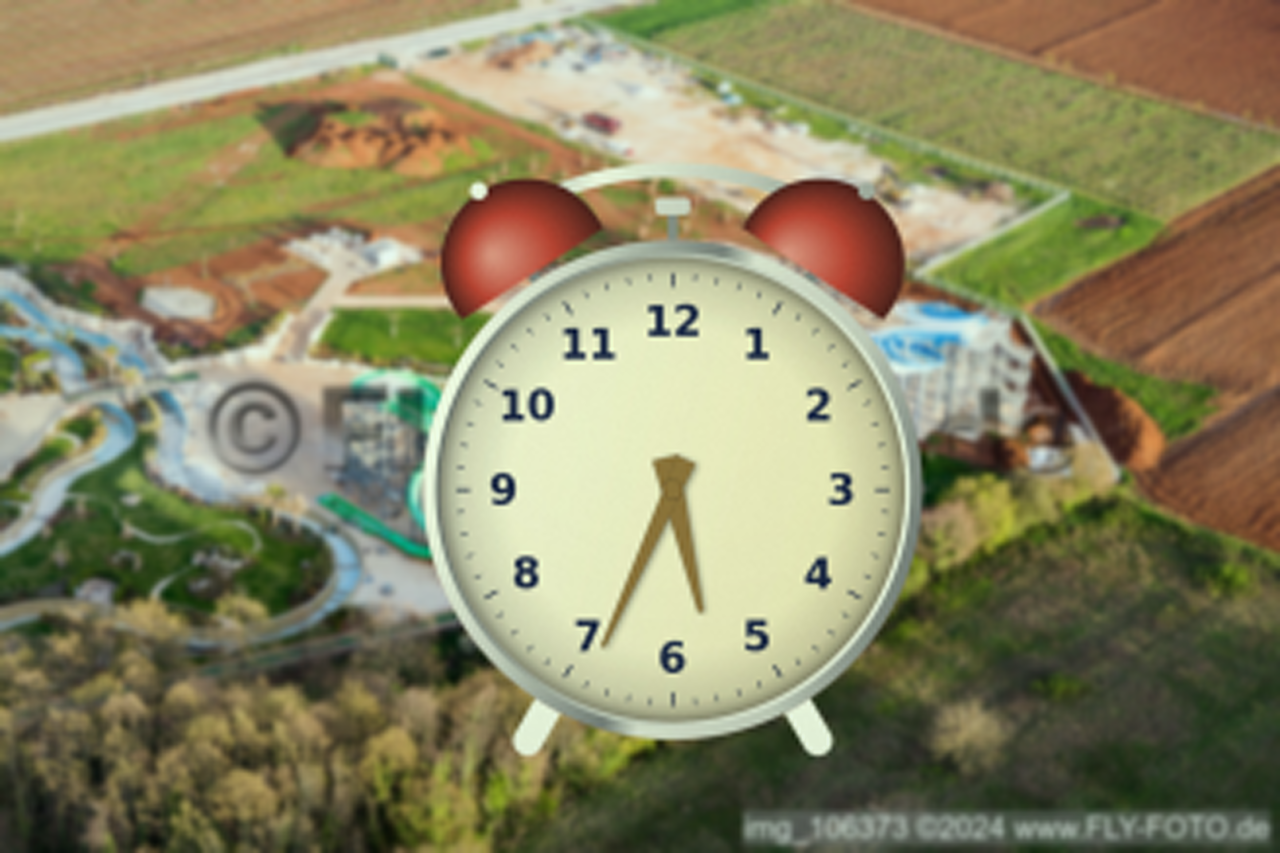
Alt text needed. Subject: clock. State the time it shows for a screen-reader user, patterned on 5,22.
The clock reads 5,34
